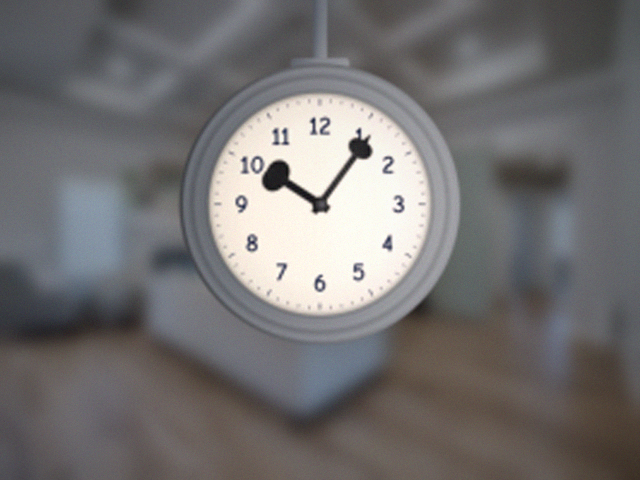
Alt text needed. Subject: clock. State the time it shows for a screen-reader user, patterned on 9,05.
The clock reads 10,06
